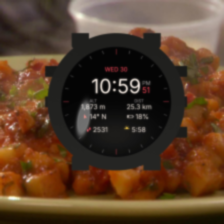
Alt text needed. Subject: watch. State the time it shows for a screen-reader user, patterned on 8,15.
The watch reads 10,59
